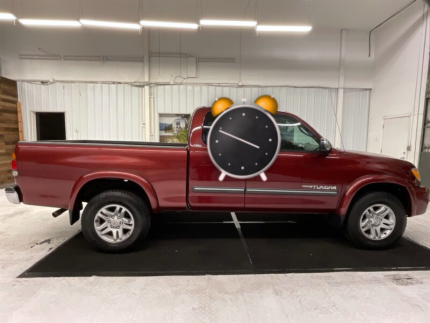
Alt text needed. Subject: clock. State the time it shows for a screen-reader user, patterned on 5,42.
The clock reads 3,49
